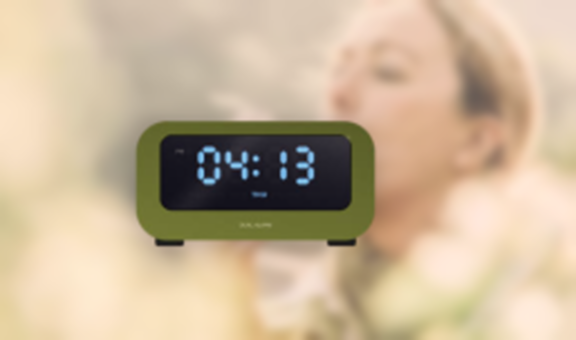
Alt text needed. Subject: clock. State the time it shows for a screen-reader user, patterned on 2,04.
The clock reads 4,13
